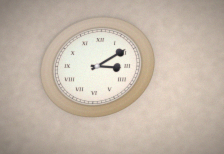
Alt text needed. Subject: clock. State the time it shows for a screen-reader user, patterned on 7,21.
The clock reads 3,09
